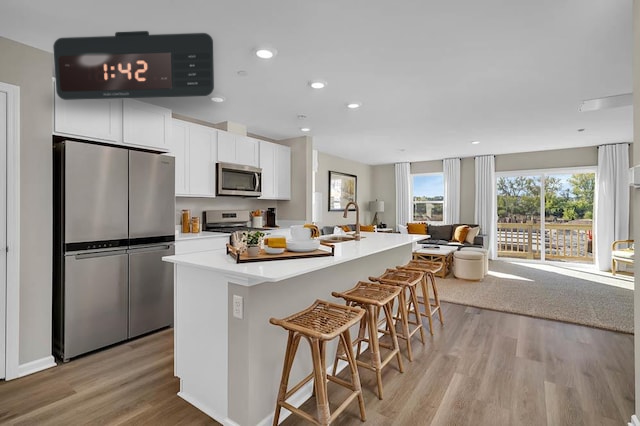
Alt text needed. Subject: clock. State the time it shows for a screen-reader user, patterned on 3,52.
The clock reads 1,42
